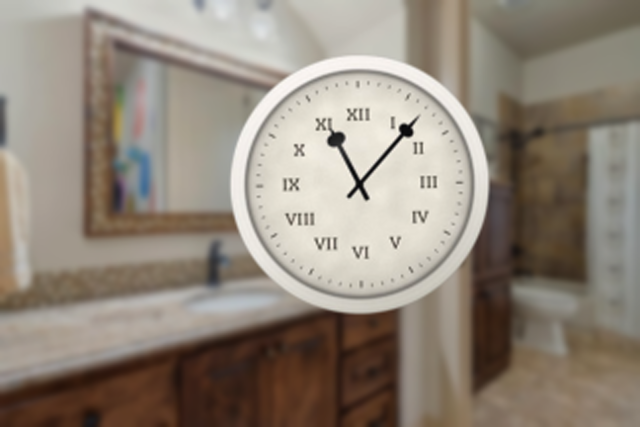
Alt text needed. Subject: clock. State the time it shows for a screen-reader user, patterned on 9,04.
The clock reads 11,07
